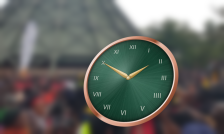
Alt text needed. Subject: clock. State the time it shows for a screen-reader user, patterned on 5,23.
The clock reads 1,50
